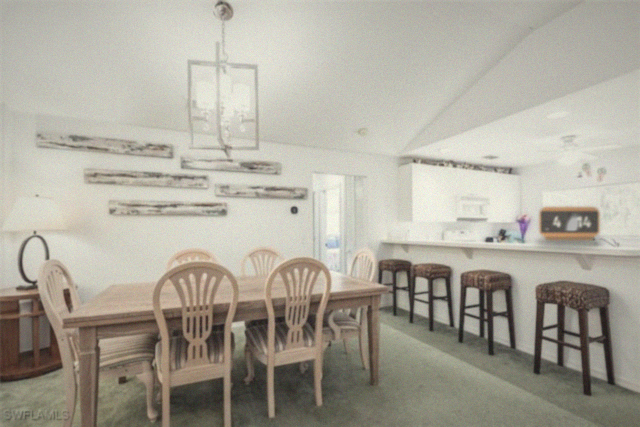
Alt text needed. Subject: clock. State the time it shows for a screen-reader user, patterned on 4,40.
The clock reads 4,14
